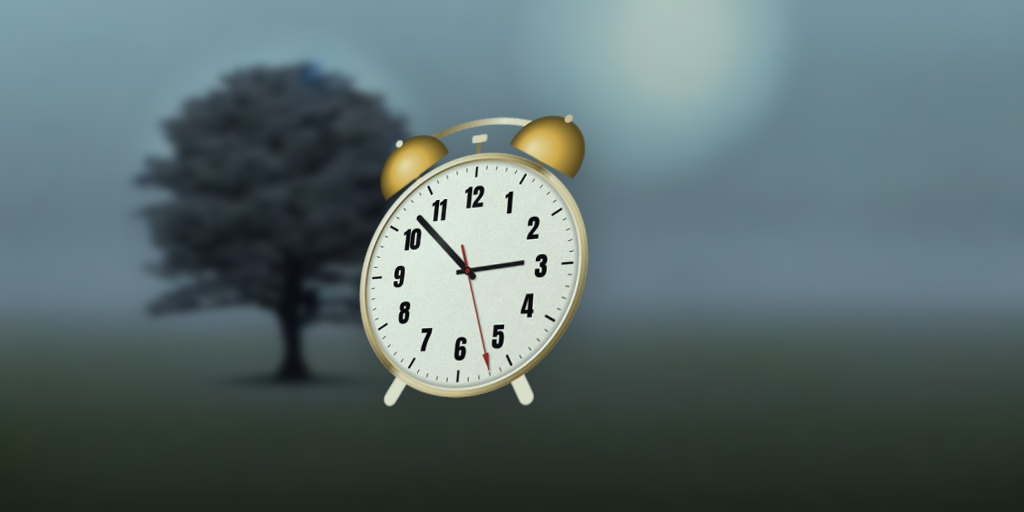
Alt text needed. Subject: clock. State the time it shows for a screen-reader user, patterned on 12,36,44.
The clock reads 2,52,27
